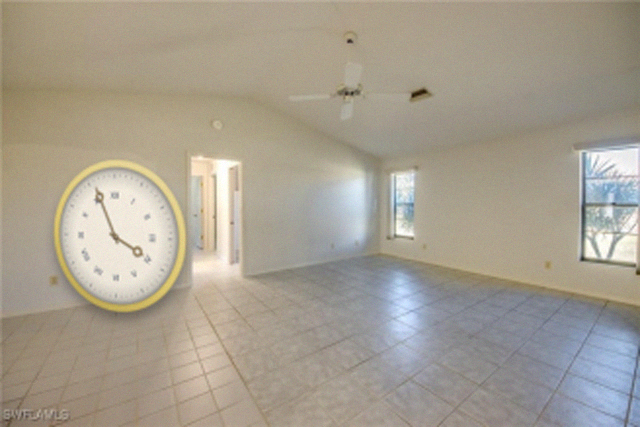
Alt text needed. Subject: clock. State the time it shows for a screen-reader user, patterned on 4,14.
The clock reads 3,56
